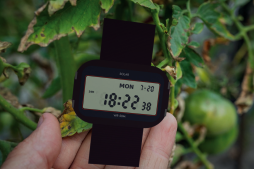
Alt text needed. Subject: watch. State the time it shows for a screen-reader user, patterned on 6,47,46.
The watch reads 18,22,38
